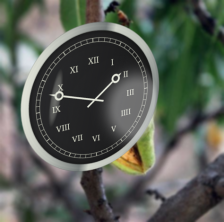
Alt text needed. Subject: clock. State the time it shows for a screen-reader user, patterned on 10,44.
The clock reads 1,48
